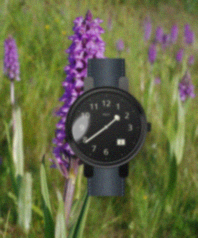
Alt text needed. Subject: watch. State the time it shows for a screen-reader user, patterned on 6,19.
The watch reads 1,39
